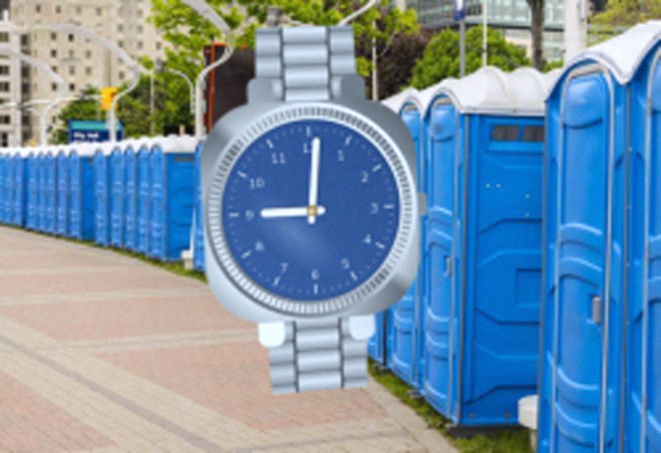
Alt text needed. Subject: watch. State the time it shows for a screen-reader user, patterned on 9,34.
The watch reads 9,01
